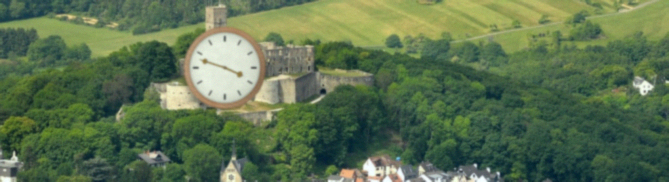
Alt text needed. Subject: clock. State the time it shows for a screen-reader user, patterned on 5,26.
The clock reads 3,48
